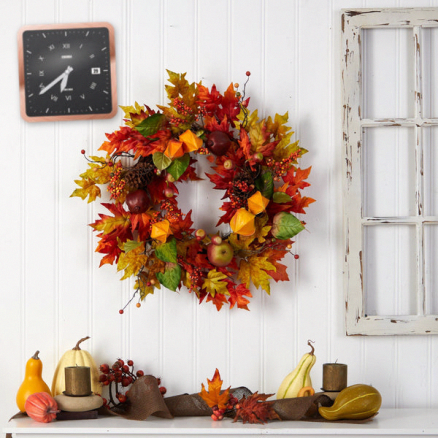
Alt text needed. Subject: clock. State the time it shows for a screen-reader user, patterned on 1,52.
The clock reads 6,39
